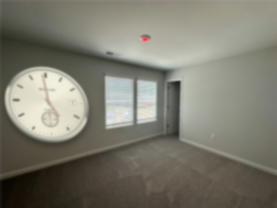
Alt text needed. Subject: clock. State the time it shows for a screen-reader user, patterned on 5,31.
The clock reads 4,59
